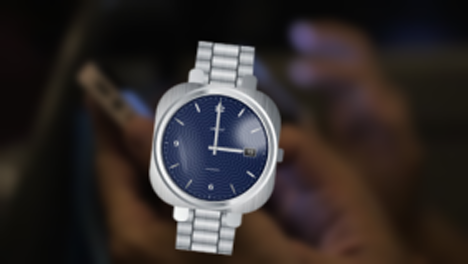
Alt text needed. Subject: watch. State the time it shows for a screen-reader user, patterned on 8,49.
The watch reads 3,00
